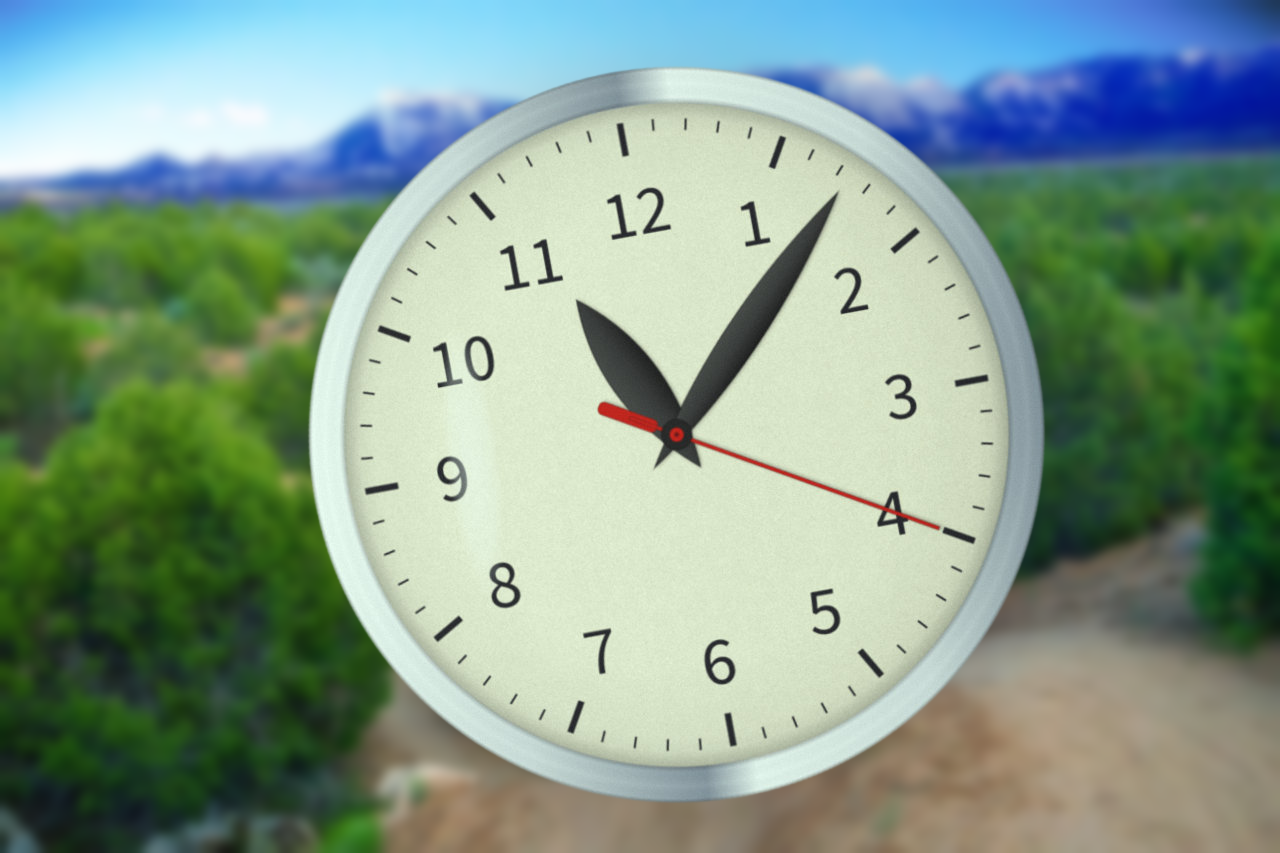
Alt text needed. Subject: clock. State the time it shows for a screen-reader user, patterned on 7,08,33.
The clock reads 11,07,20
